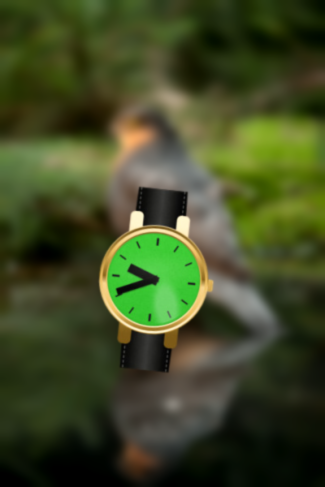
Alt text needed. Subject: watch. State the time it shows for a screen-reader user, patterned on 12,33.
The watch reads 9,41
